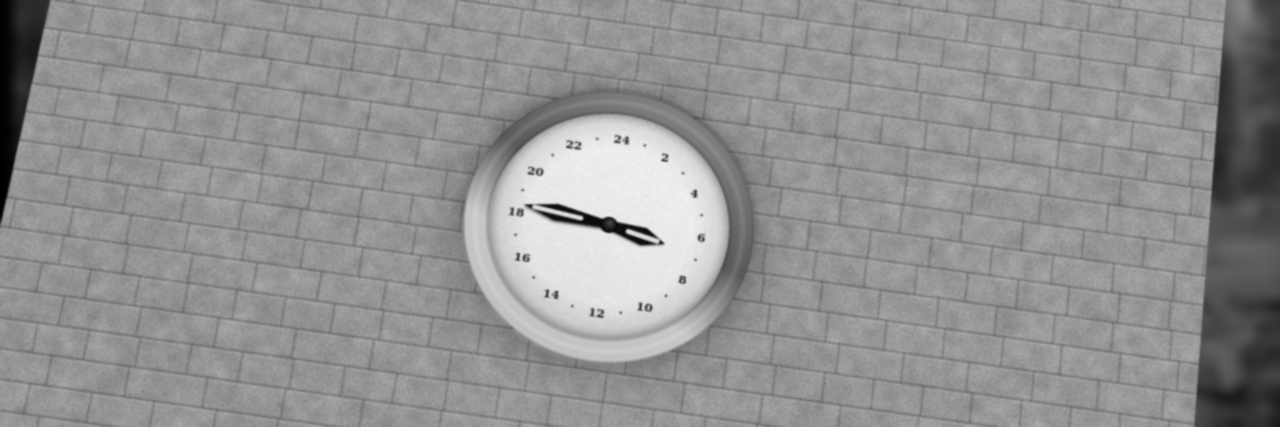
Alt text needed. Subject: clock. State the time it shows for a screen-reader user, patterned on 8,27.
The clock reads 6,46
